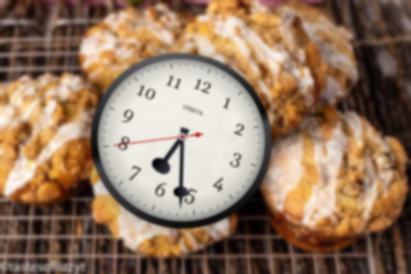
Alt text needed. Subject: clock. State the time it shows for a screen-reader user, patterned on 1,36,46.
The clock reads 6,26,40
